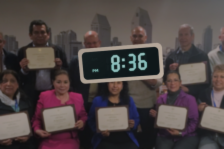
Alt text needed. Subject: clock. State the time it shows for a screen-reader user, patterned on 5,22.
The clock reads 8,36
